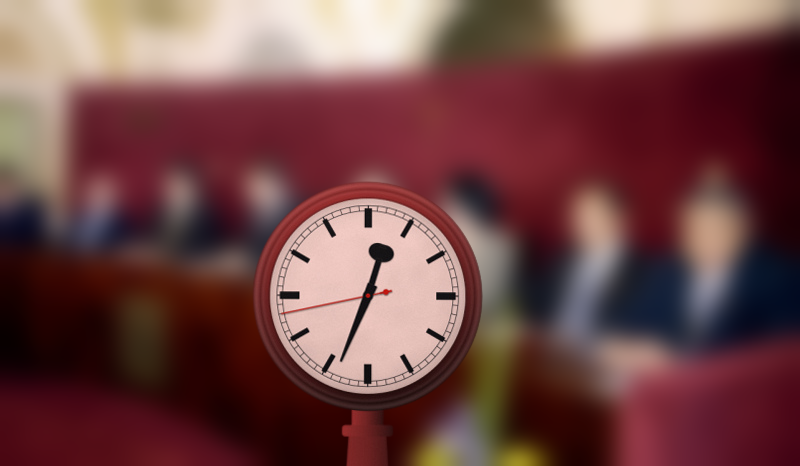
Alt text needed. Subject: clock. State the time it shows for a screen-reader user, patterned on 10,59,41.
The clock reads 12,33,43
